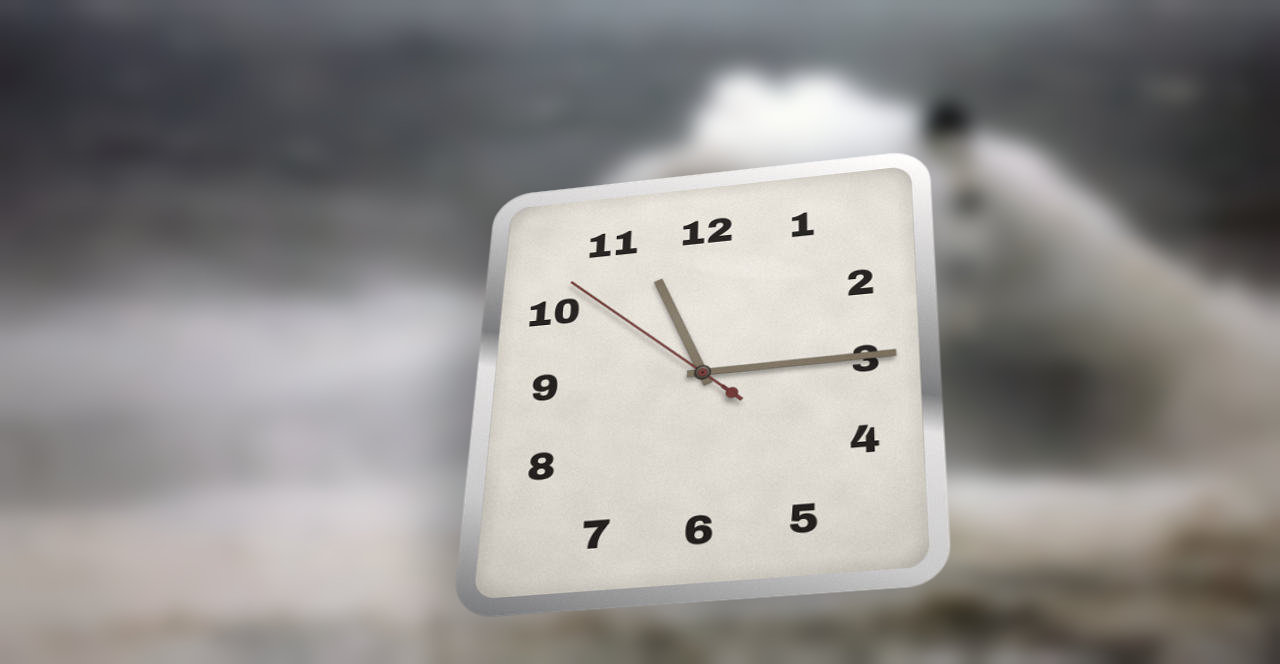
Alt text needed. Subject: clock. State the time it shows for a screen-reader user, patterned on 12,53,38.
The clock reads 11,14,52
